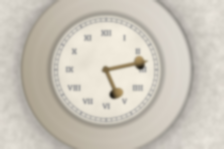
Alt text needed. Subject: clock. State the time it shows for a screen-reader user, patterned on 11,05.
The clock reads 5,13
